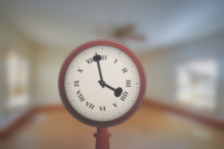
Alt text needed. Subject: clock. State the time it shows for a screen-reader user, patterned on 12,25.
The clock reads 3,58
